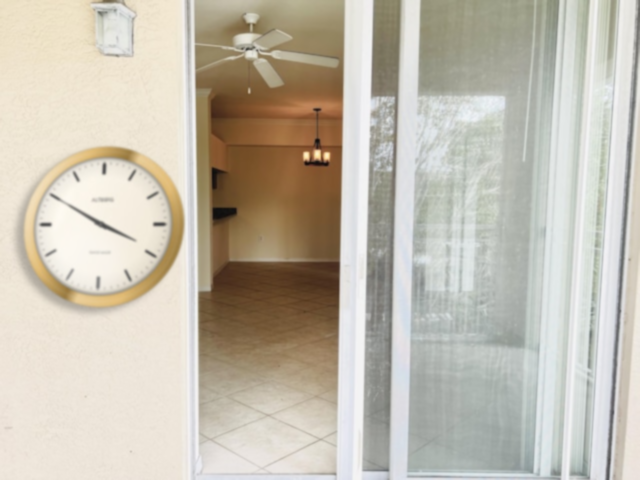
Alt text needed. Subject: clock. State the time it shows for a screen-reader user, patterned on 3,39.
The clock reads 3,50
